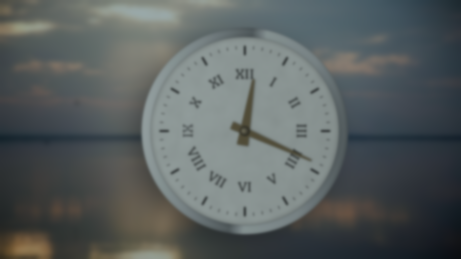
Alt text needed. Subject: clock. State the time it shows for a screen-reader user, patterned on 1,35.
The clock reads 12,19
